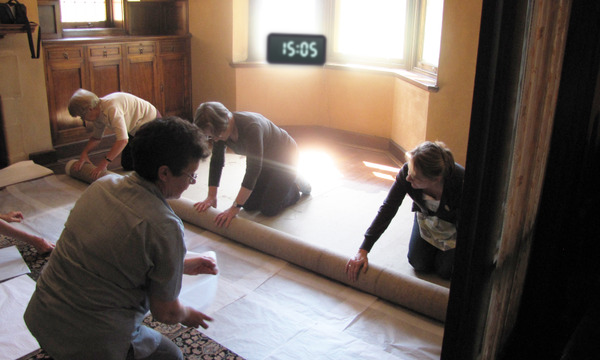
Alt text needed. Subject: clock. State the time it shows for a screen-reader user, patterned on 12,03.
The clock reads 15,05
